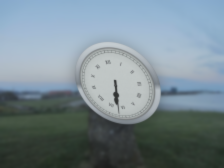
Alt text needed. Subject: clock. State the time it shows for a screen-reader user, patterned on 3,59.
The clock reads 6,32
